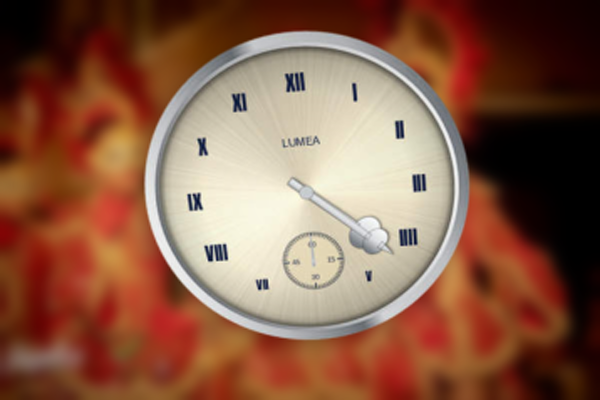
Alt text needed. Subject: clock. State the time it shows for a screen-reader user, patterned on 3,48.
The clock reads 4,22
